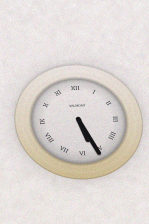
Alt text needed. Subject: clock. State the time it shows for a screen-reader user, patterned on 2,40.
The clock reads 5,26
